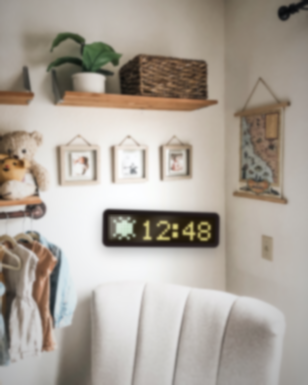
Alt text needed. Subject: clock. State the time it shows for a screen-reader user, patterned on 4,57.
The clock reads 12,48
